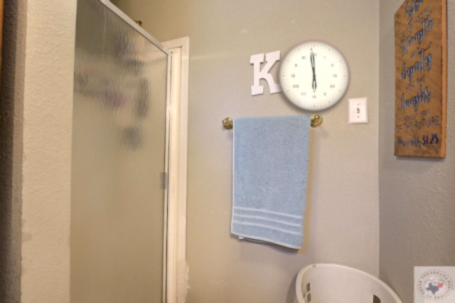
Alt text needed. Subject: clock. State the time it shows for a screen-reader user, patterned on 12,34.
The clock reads 5,59
